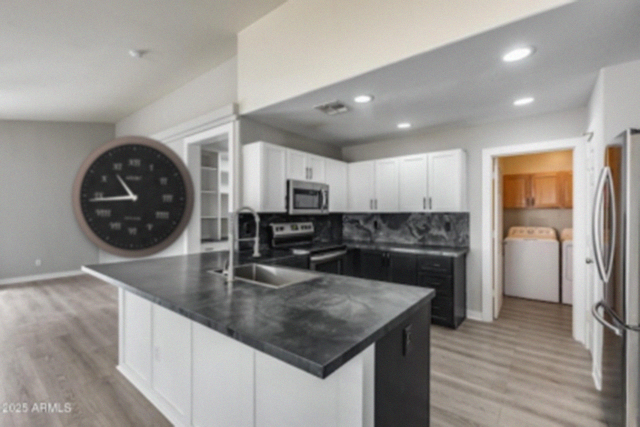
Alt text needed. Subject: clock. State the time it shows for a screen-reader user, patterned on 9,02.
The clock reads 10,44
